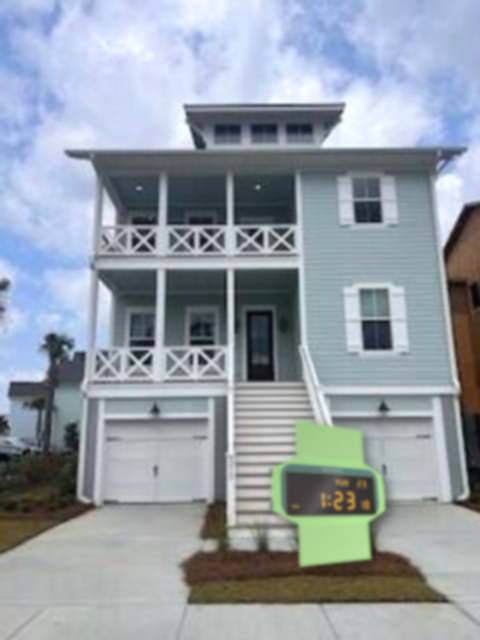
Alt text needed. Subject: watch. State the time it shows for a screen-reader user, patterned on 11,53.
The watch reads 1,23
